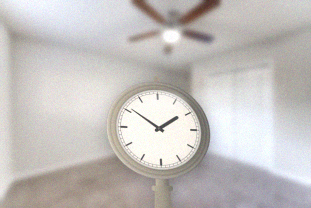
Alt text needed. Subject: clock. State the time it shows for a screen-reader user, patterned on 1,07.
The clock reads 1,51
